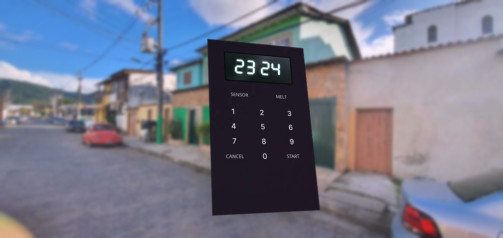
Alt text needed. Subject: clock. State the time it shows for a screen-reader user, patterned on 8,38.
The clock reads 23,24
